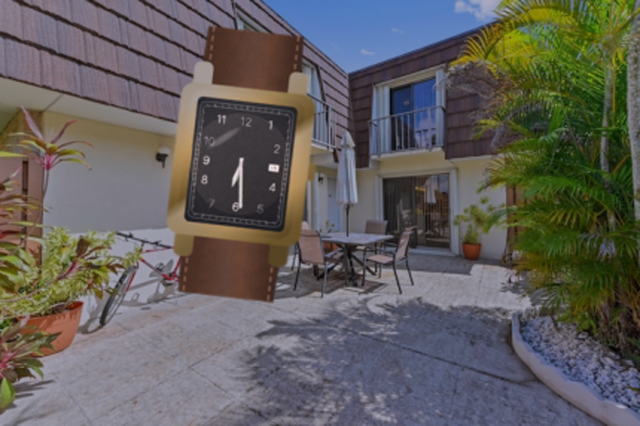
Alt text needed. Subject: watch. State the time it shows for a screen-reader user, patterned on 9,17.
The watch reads 6,29
